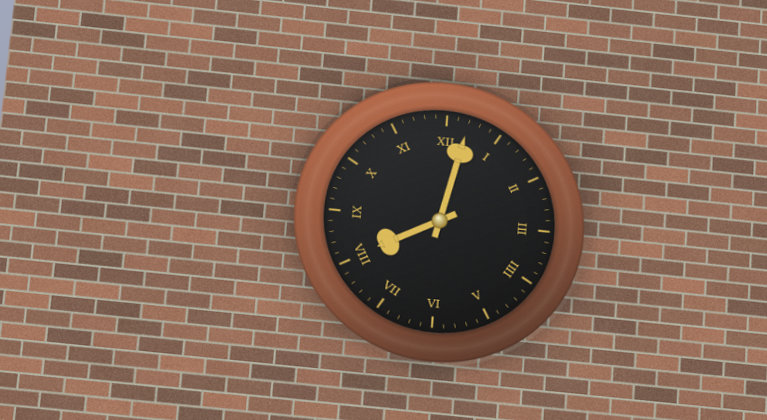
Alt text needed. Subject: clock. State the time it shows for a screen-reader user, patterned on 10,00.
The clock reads 8,02
